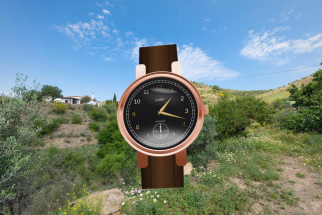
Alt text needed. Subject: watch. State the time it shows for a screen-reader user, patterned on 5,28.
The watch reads 1,18
